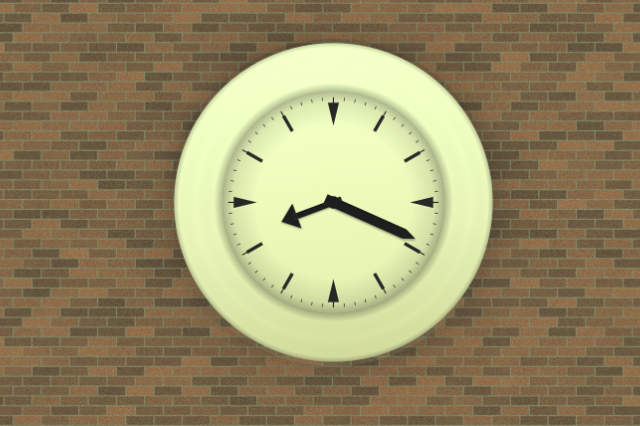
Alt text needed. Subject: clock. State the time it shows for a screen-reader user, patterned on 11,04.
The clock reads 8,19
